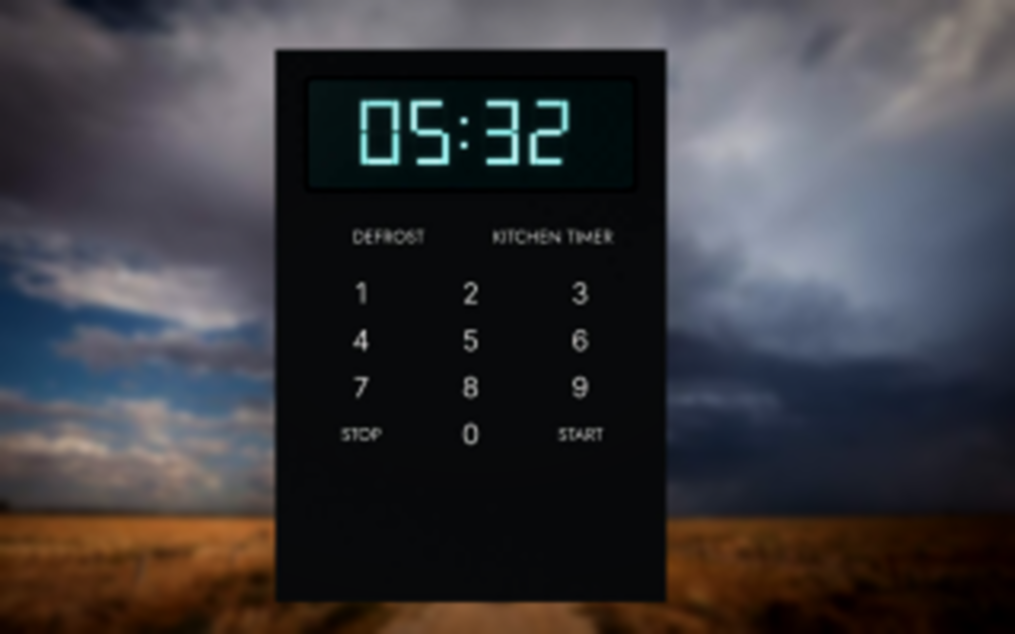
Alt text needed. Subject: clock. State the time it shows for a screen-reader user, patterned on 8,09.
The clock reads 5,32
